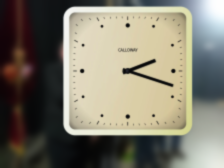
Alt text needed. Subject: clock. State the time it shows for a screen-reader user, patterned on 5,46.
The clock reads 2,18
